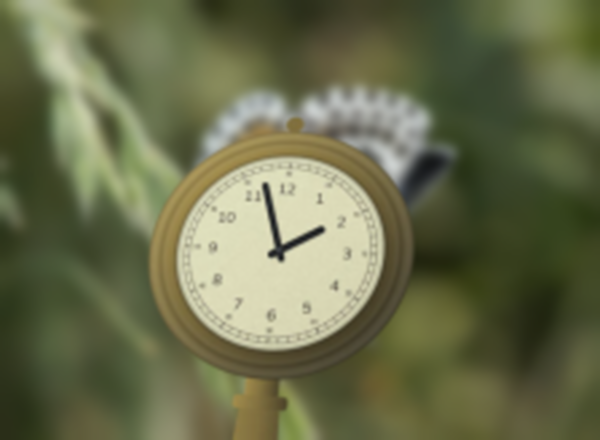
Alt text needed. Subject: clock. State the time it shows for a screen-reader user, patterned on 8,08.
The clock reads 1,57
